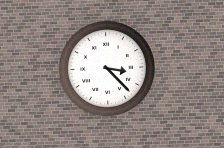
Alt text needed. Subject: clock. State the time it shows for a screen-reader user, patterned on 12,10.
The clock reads 3,23
